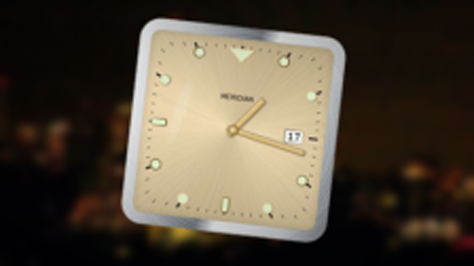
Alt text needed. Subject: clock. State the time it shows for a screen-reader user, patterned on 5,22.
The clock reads 1,17
